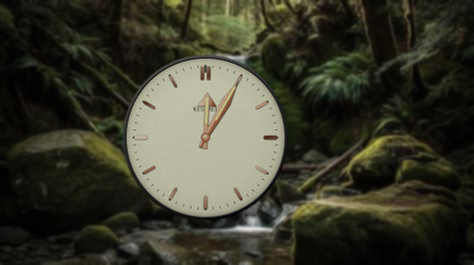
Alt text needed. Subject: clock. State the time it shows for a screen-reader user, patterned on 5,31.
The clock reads 12,05
